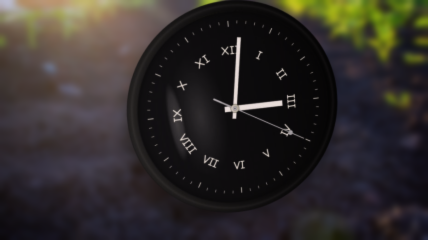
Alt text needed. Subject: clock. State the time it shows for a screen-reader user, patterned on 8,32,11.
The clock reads 3,01,20
